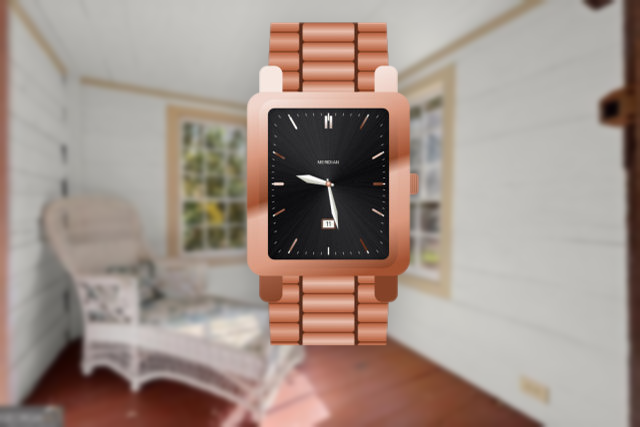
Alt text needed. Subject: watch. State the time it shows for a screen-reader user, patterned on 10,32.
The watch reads 9,28
